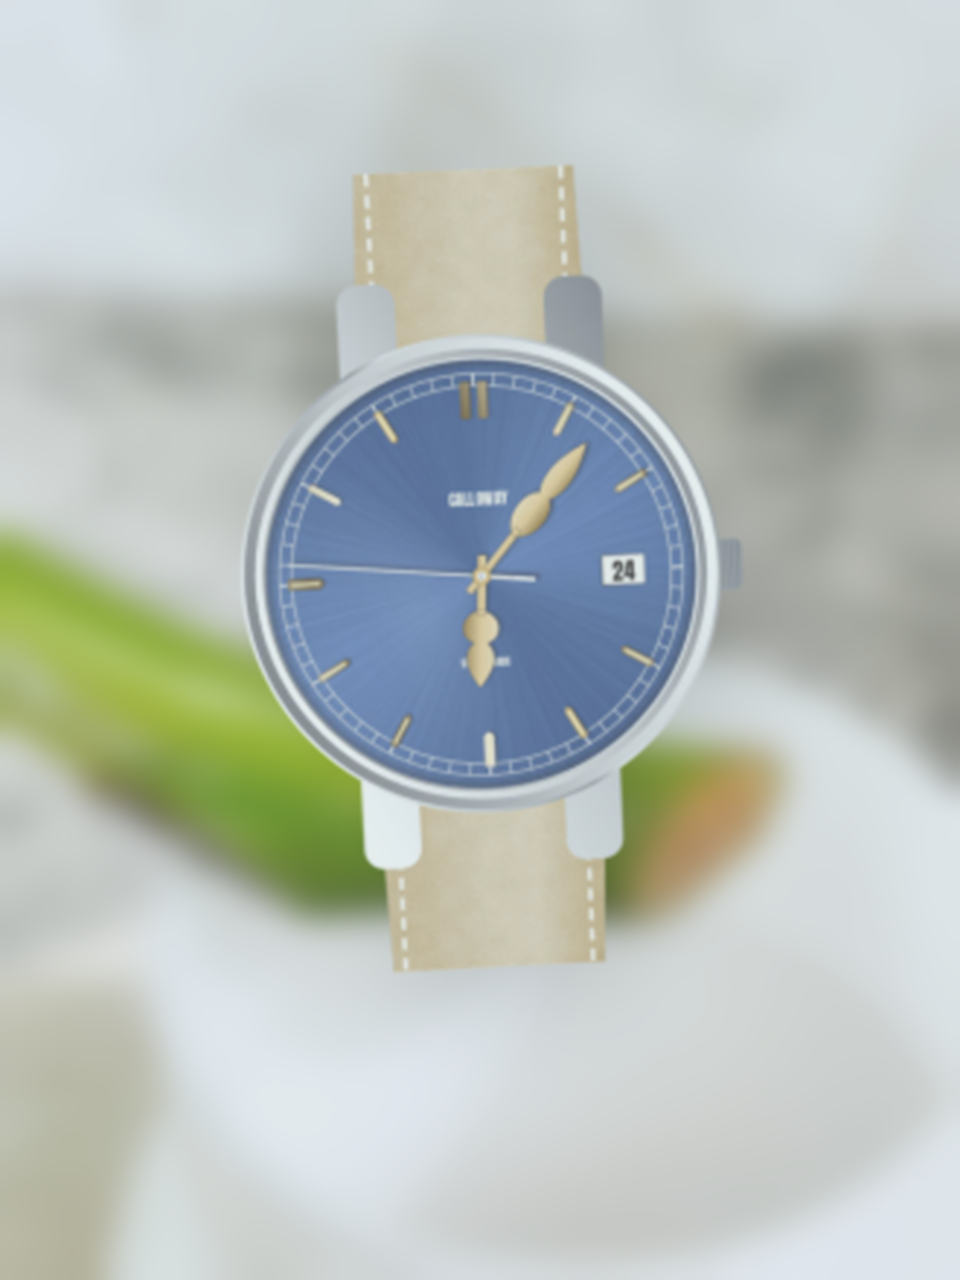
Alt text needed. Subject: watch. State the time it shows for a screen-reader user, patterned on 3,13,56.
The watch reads 6,06,46
